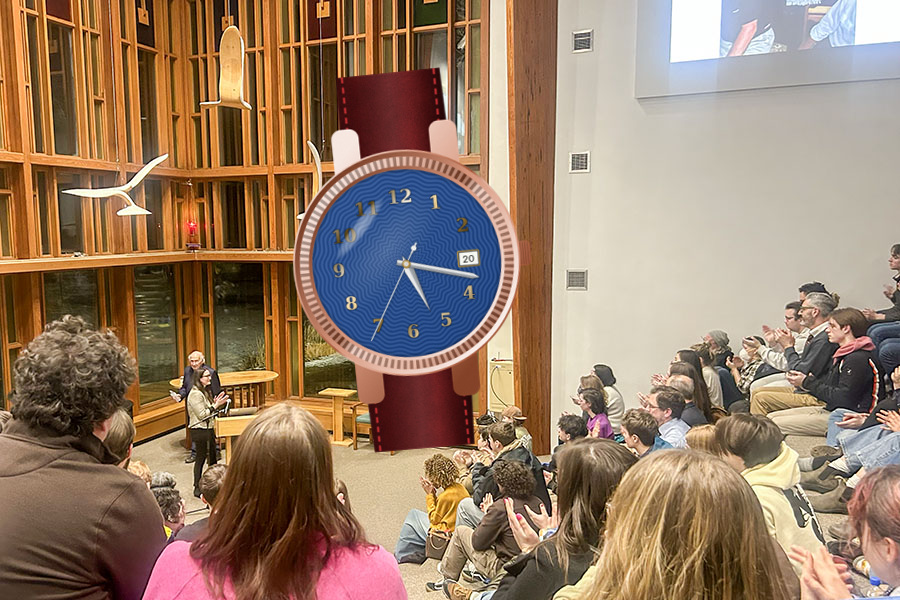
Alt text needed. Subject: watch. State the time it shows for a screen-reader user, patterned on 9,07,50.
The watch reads 5,17,35
